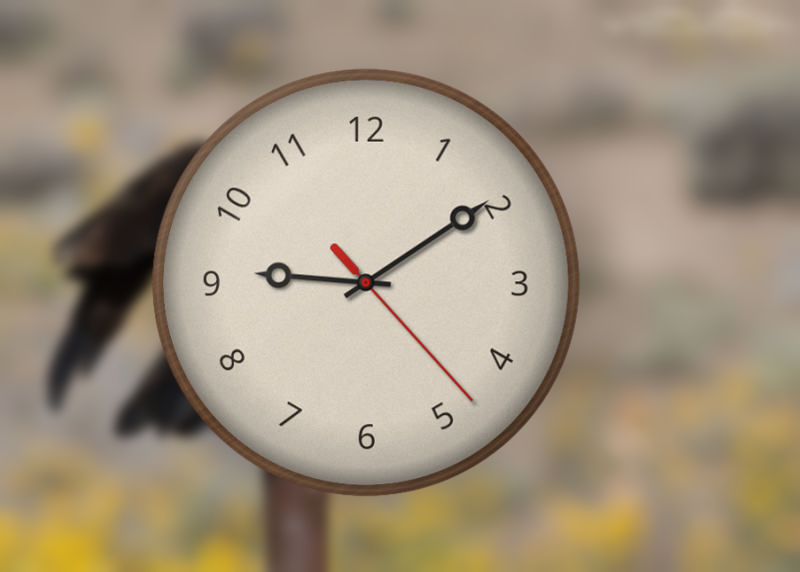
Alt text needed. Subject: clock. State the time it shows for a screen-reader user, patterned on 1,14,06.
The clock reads 9,09,23
